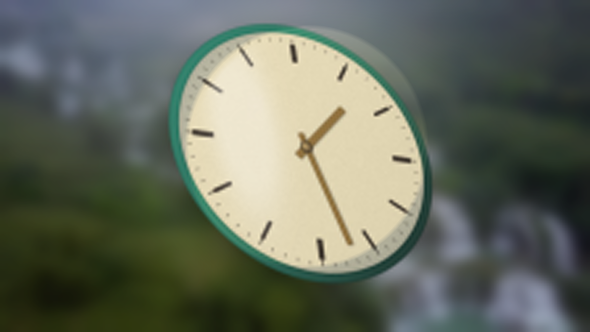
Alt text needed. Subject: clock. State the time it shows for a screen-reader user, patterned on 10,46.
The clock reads 1,27
